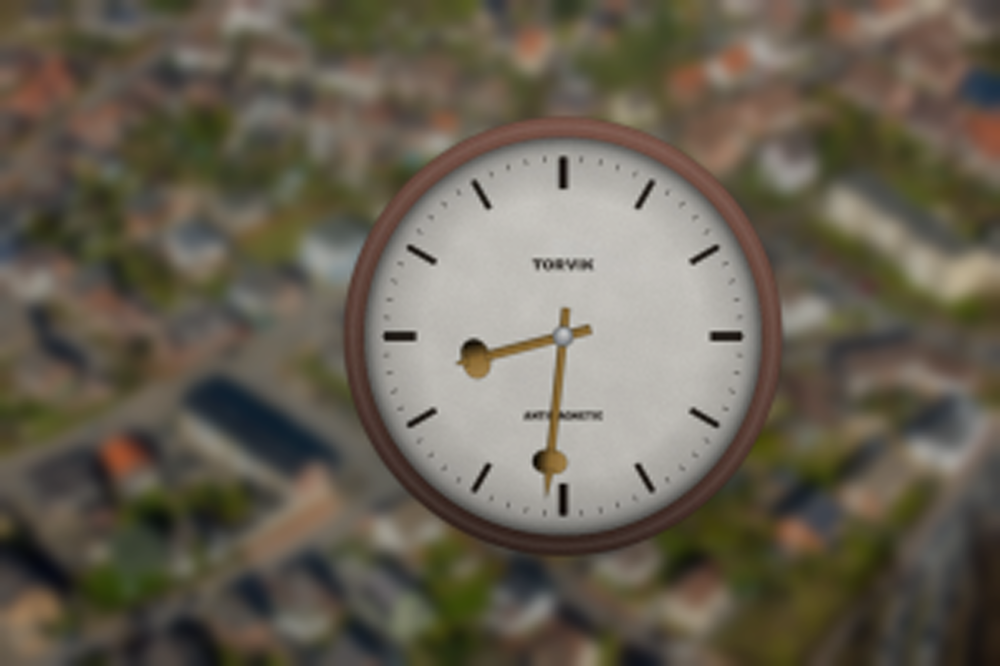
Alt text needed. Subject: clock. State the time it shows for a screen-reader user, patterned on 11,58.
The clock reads 8,31
